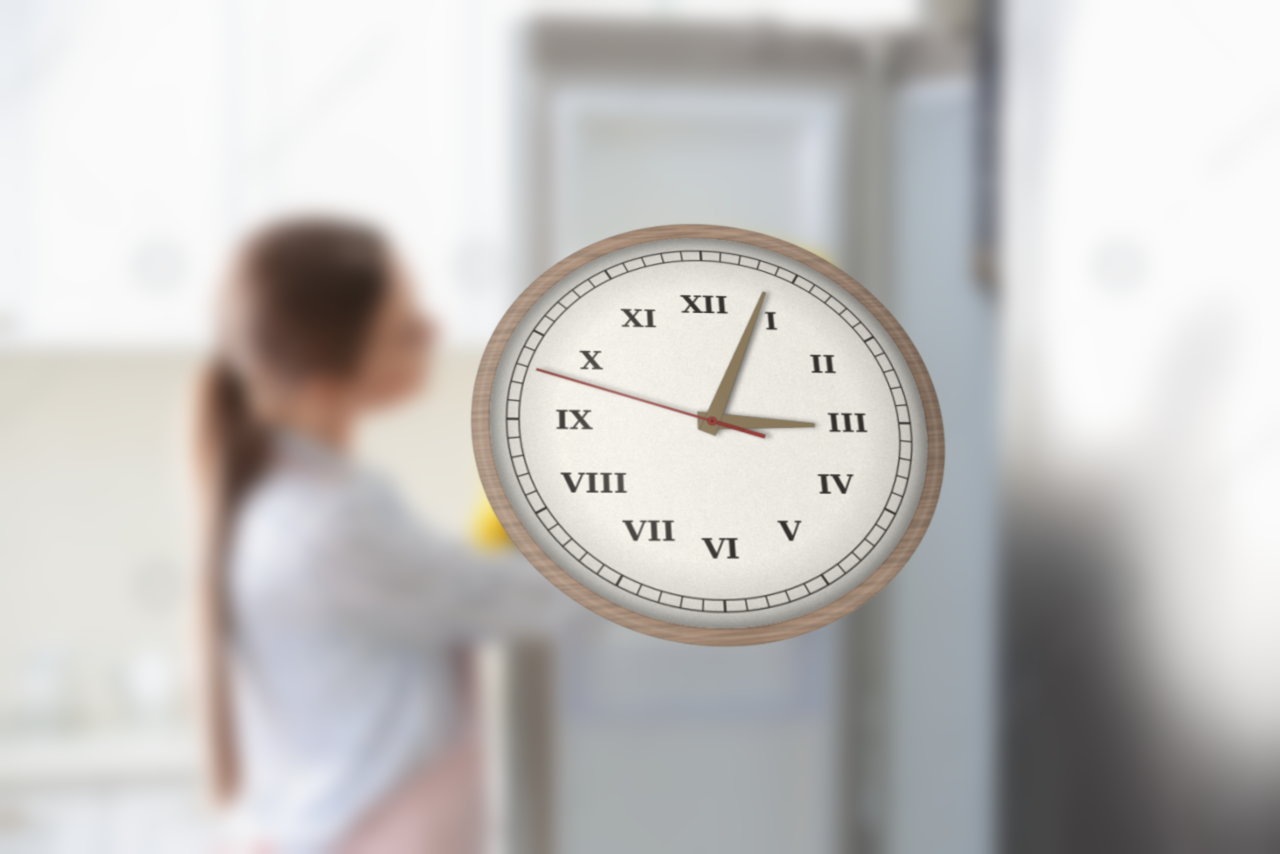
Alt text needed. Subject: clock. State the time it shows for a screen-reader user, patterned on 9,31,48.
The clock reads 3,03,48
